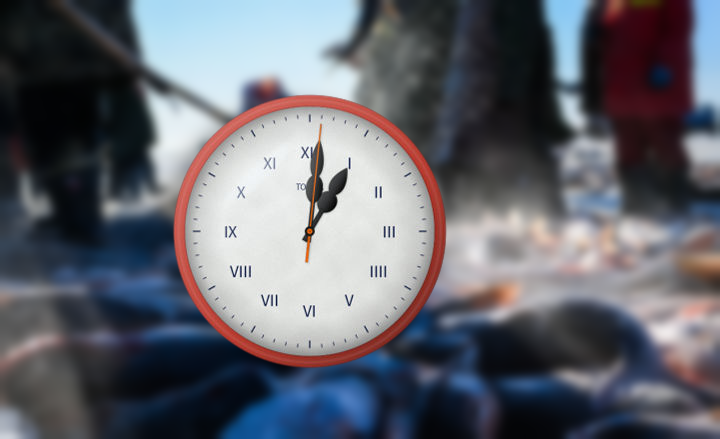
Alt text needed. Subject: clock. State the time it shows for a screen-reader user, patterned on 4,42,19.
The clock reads 1,01,01
